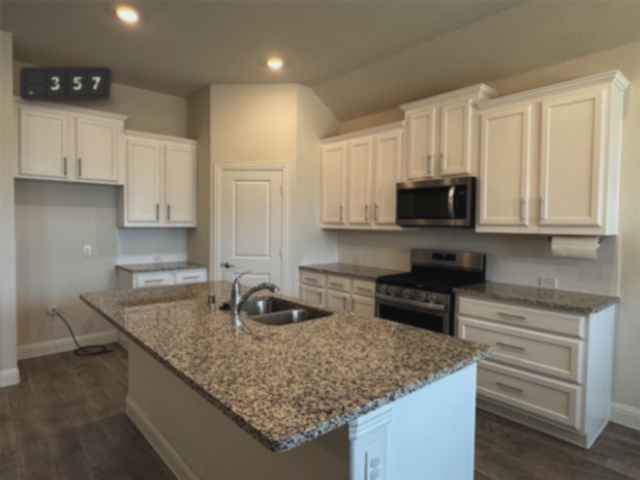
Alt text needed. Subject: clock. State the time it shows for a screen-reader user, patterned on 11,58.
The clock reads 3,57
